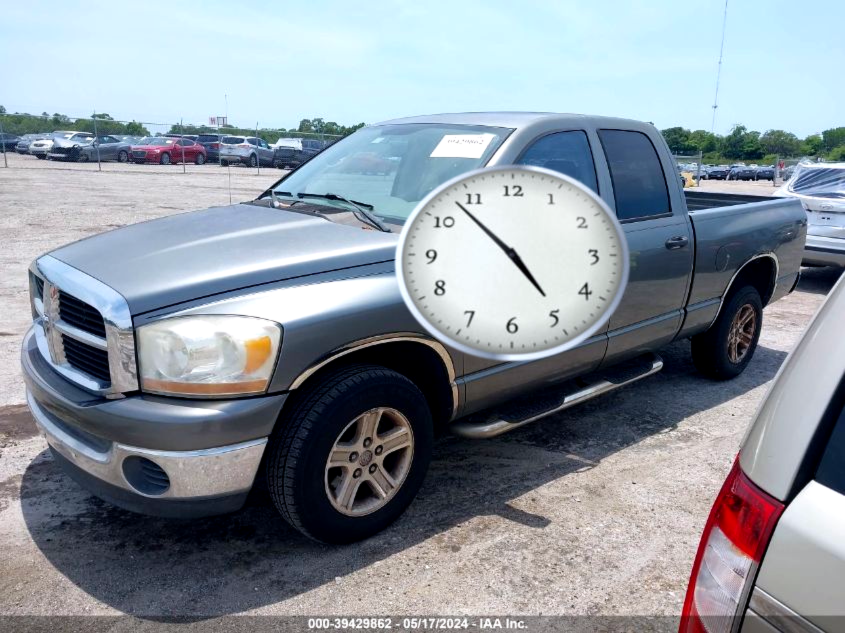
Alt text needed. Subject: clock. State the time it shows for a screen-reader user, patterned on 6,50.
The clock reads 4,53
